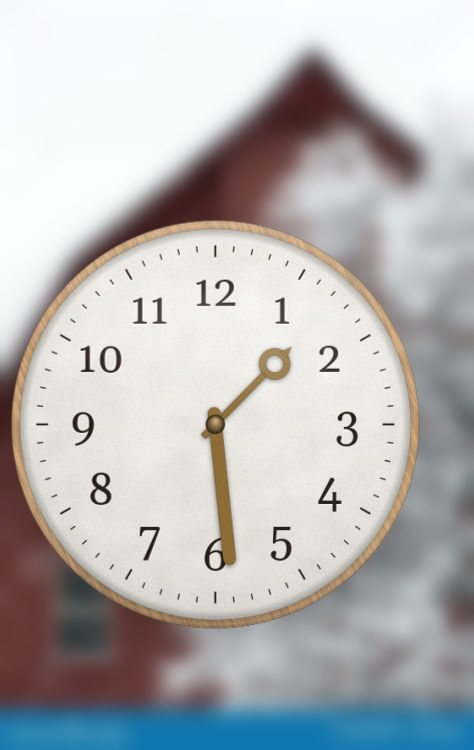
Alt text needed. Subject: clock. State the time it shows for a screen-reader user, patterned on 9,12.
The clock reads 1,29
